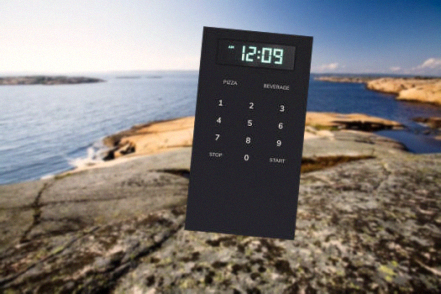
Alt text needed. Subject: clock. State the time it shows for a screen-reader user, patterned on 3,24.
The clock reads 12,09
